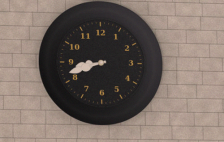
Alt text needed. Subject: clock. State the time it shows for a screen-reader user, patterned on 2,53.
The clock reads 8,42
